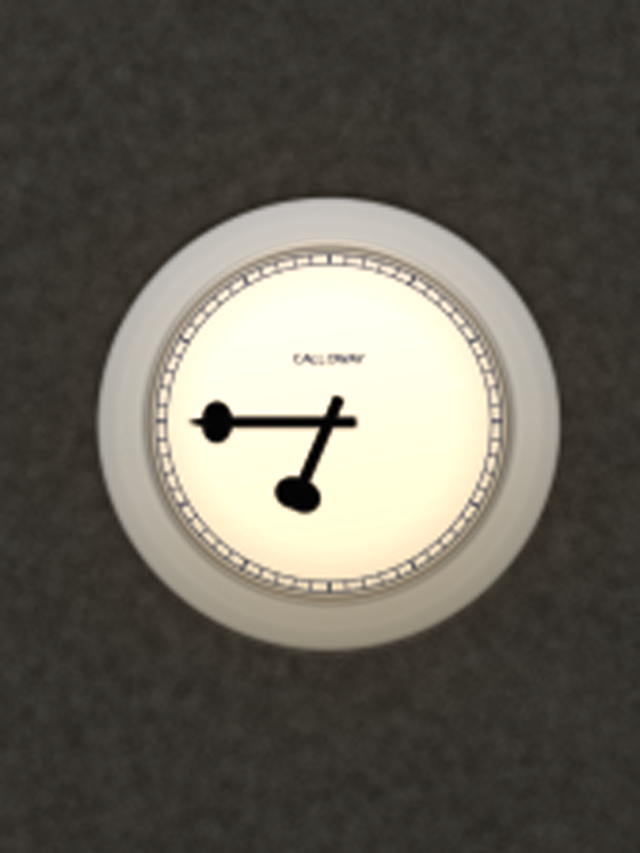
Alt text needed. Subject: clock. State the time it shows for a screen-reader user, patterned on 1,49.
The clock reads 6,45
